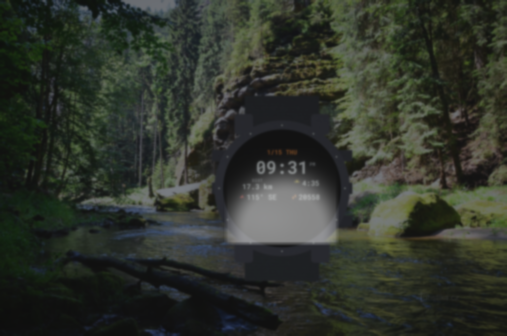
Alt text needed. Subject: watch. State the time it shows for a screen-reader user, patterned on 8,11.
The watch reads 9,31
